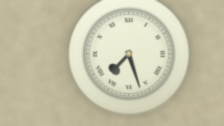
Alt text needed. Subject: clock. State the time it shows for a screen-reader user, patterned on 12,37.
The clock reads 7,27
